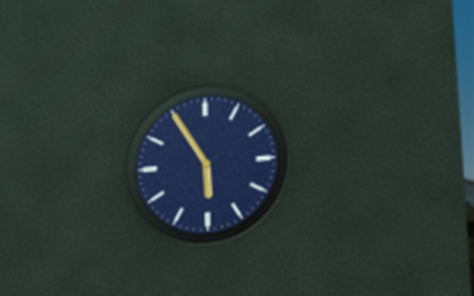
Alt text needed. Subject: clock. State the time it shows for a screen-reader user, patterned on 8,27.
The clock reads 5,55
